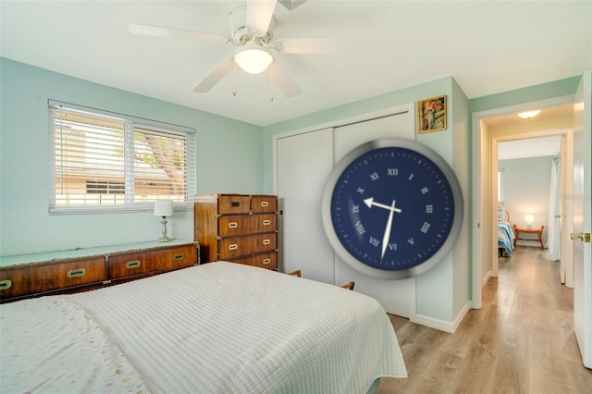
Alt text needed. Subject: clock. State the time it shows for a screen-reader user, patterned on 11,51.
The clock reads 9,32
